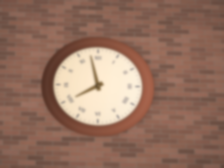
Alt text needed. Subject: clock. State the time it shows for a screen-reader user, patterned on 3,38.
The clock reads 7,58
